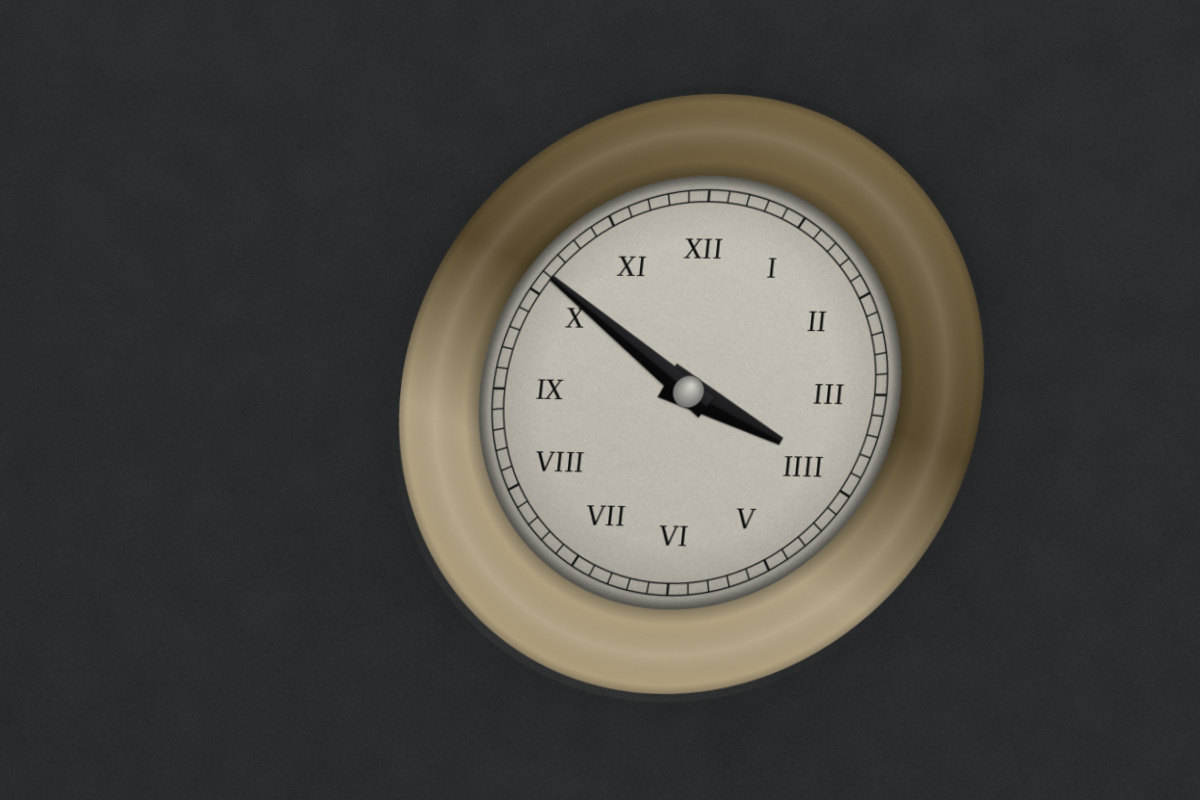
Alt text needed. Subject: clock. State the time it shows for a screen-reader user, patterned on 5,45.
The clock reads 3,51
